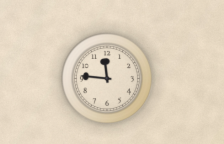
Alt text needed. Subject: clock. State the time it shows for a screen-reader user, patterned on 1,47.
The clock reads 11,46
